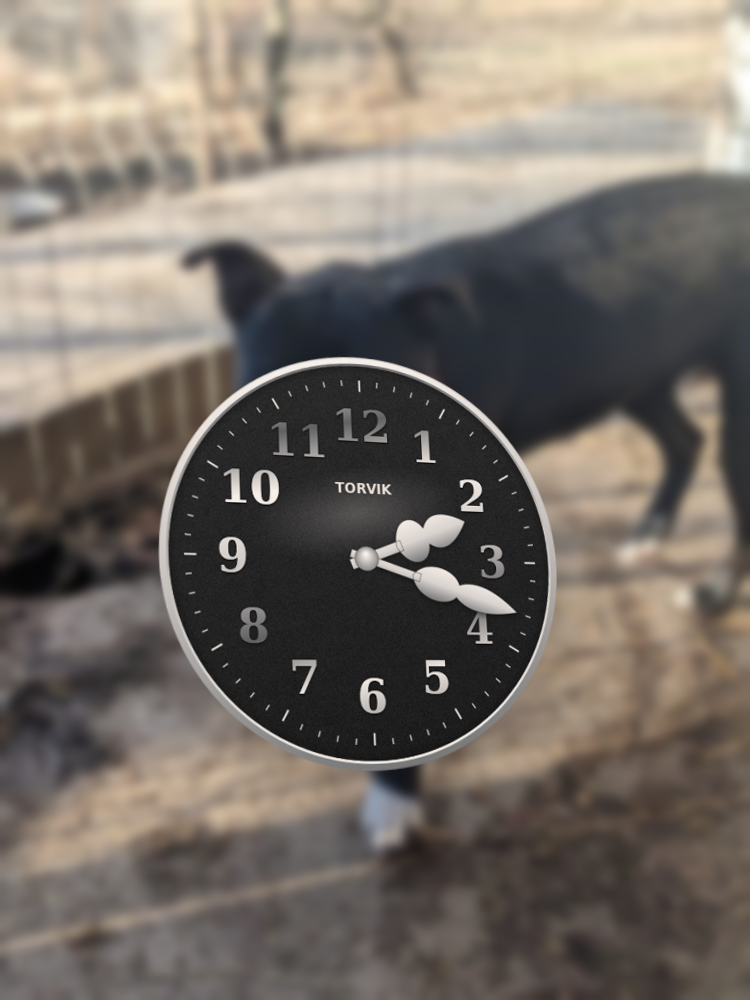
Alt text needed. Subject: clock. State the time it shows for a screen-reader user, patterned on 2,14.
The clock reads 2,18
